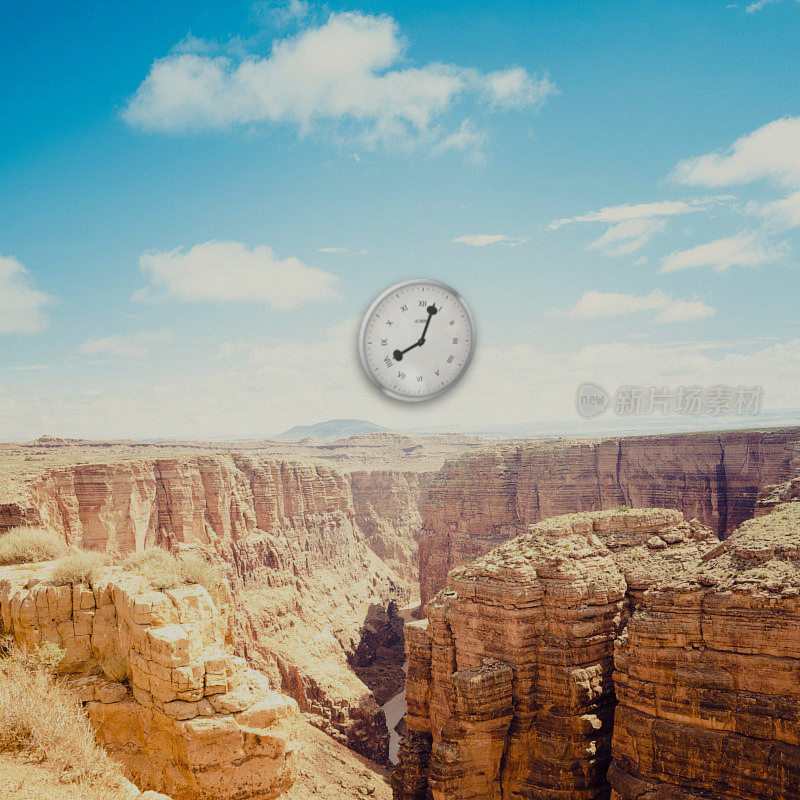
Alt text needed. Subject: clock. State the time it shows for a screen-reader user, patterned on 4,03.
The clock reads 8,03
